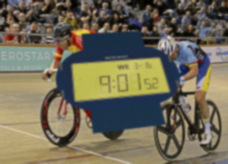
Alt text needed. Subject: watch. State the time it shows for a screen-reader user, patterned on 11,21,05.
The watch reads 9,01,52
